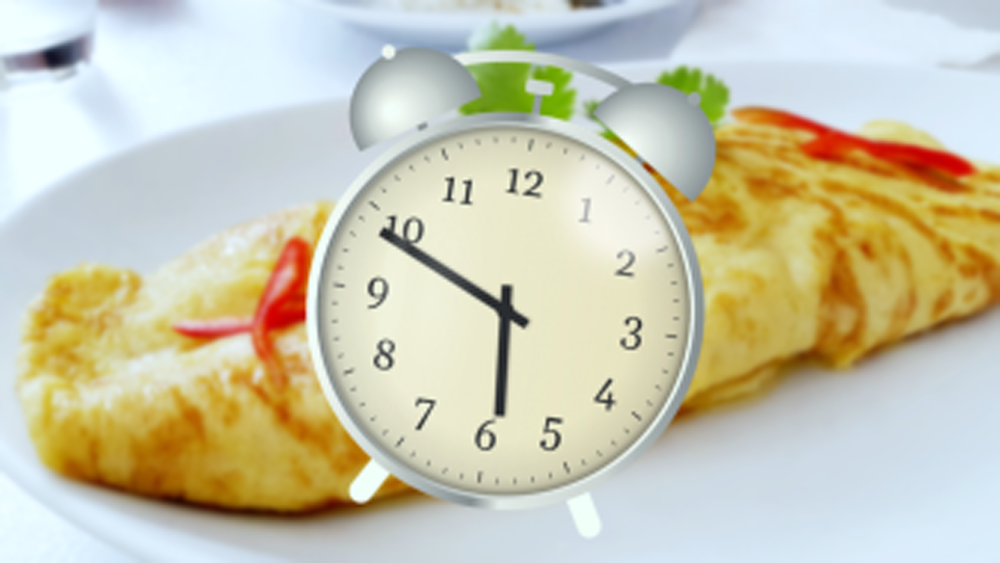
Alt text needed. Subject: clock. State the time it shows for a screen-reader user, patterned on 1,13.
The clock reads 5,49
